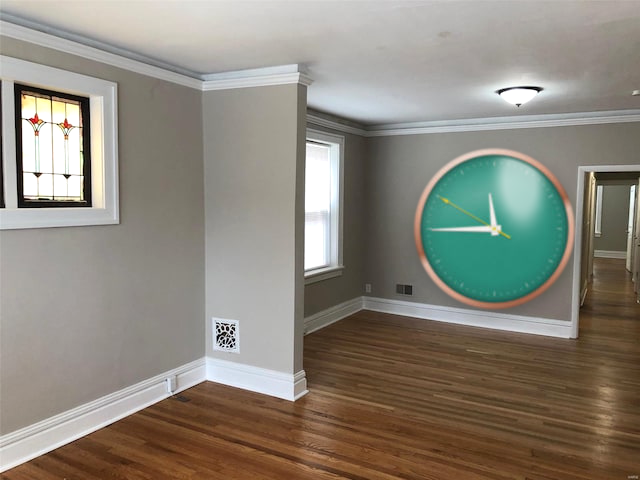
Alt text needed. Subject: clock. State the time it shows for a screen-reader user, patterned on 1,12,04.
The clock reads 11,44,50
